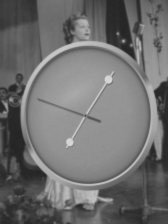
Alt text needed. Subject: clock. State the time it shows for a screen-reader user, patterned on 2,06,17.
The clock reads 7,05,48
